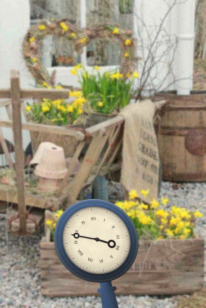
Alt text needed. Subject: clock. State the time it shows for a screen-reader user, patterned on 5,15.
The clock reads 3,48
